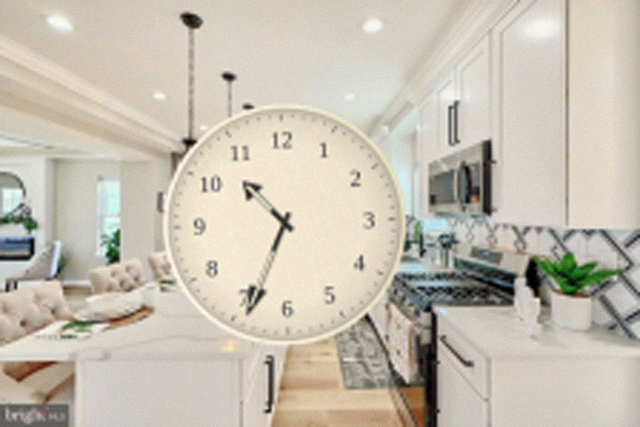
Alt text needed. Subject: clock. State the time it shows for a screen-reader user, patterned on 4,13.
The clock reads 10,34
